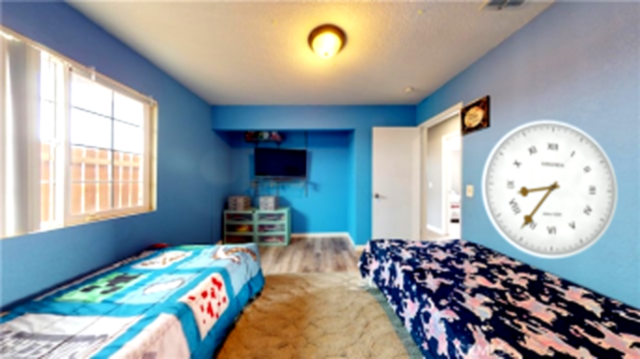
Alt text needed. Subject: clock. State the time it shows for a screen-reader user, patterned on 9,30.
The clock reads 8,36
